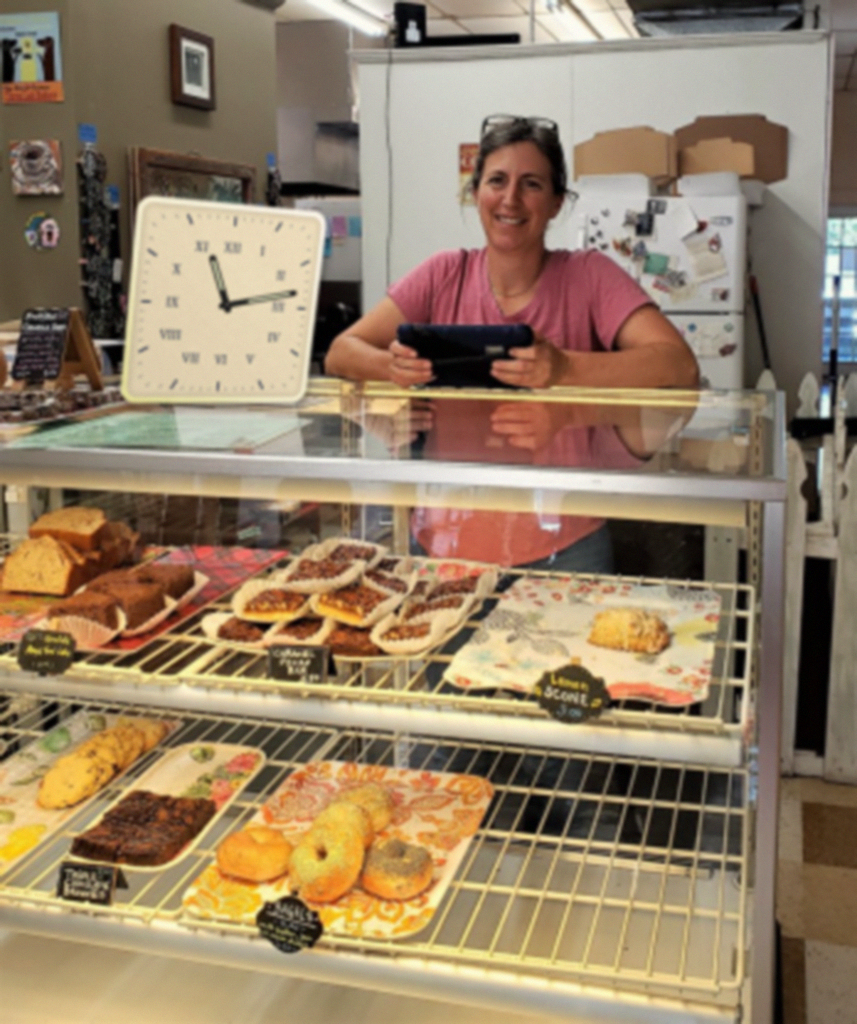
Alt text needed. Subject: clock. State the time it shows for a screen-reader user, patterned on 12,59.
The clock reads 11,13
